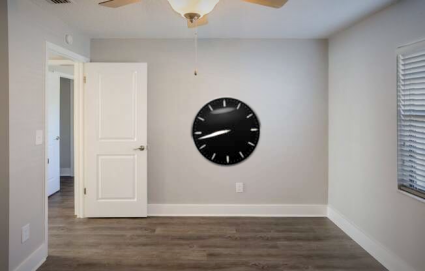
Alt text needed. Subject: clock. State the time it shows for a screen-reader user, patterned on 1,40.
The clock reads 8,43
